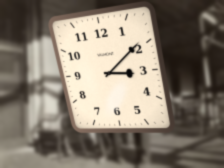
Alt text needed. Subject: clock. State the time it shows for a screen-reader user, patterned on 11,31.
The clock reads 3,09
